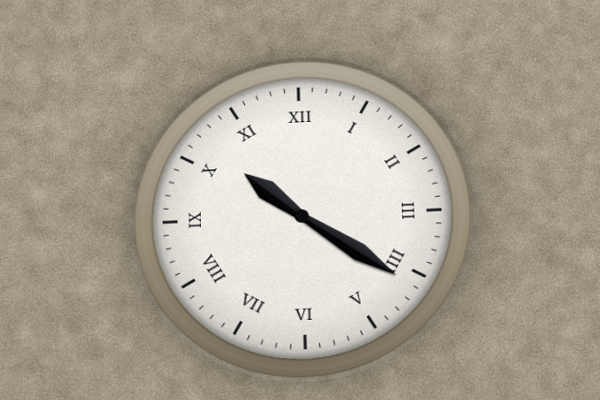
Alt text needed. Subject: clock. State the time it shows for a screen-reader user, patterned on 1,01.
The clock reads 10,21
